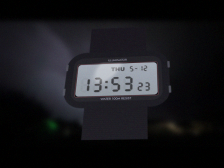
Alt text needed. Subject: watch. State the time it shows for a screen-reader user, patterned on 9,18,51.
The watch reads 13,53,23
